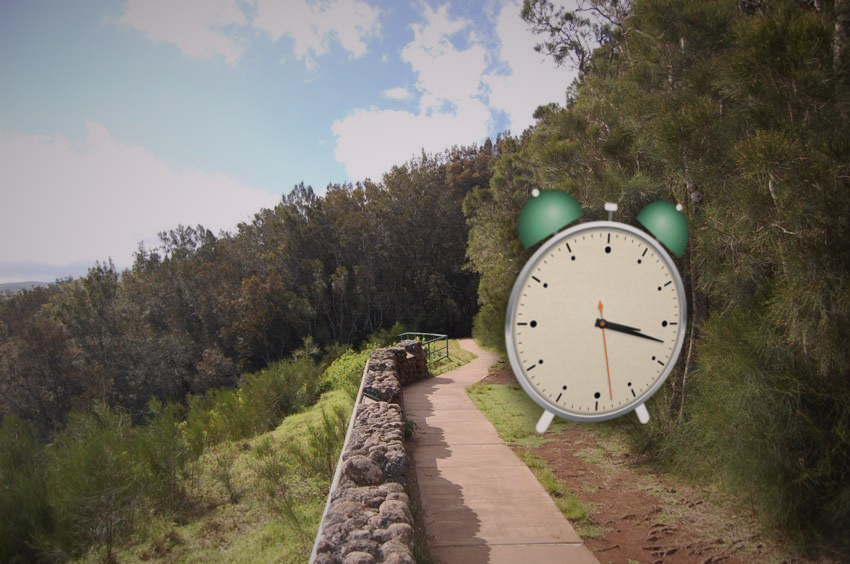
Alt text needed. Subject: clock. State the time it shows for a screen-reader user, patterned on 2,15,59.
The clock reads 3,17,28
